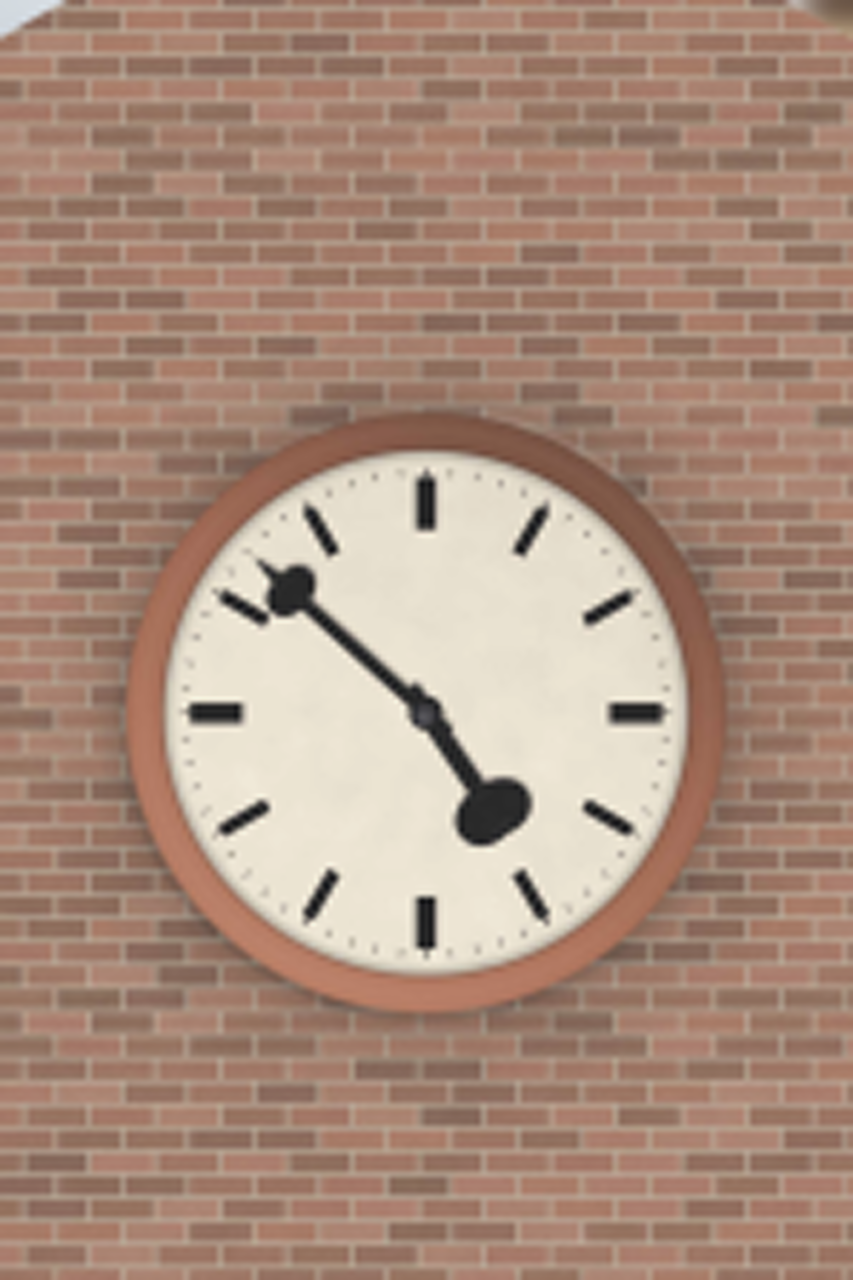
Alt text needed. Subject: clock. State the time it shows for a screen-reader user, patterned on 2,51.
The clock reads 4,52
